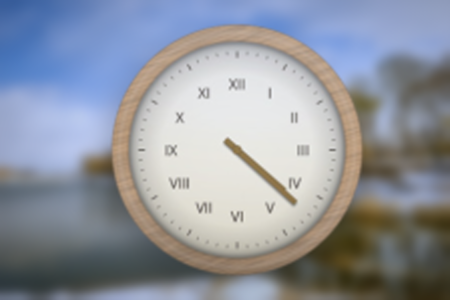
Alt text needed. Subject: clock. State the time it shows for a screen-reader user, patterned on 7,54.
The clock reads 4,22
